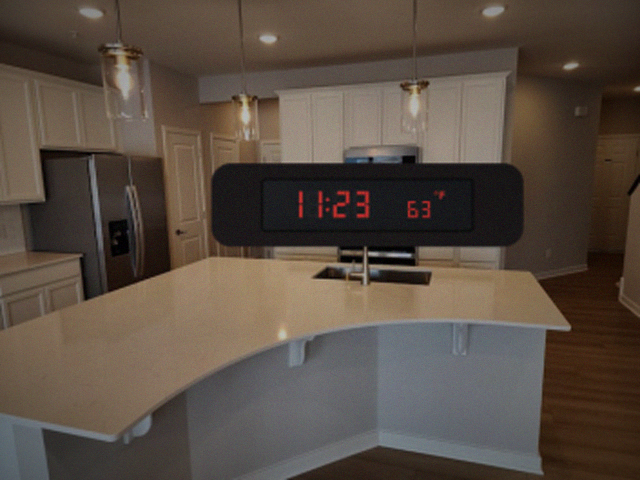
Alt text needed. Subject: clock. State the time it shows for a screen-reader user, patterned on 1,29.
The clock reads 11,23
